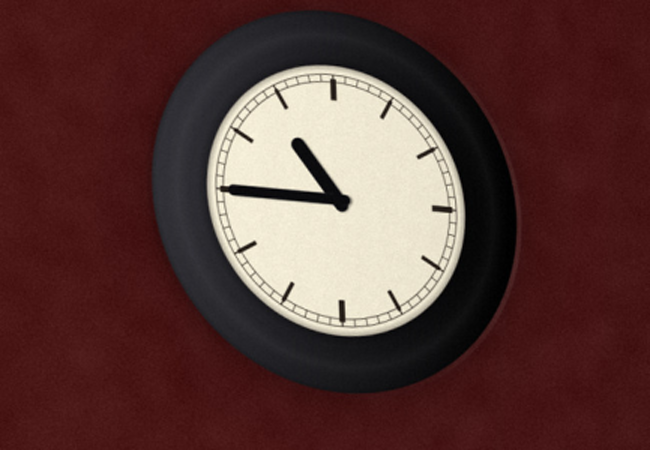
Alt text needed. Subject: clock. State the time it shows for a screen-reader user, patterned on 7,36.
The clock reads 10,45
